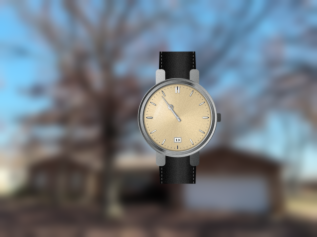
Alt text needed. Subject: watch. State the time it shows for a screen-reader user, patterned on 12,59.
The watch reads 10,54
